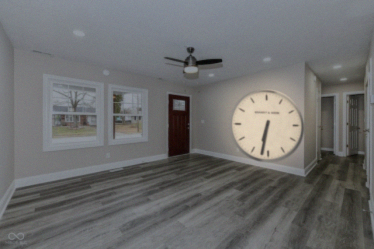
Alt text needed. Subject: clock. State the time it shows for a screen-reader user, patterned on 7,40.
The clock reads 6,32
